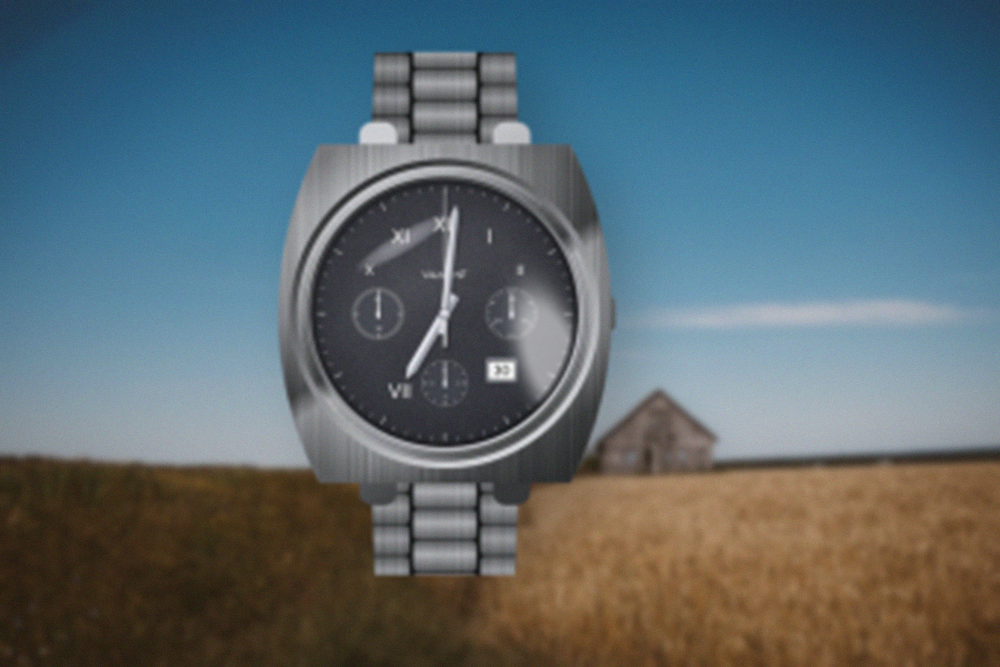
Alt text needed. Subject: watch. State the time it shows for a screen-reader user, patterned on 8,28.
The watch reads 7,01
